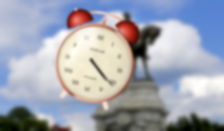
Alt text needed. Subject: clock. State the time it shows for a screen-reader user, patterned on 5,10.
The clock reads 4,21
